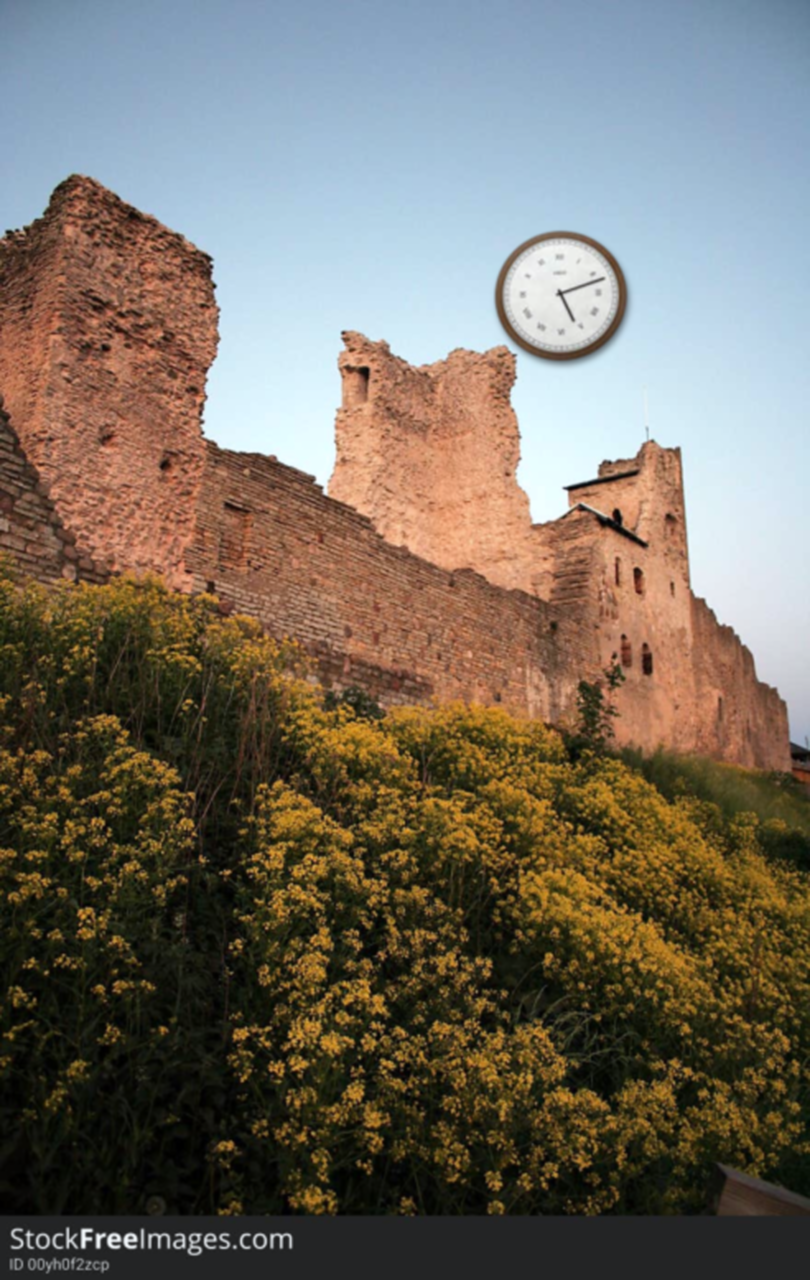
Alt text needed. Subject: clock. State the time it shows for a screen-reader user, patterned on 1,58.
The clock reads 5,12
